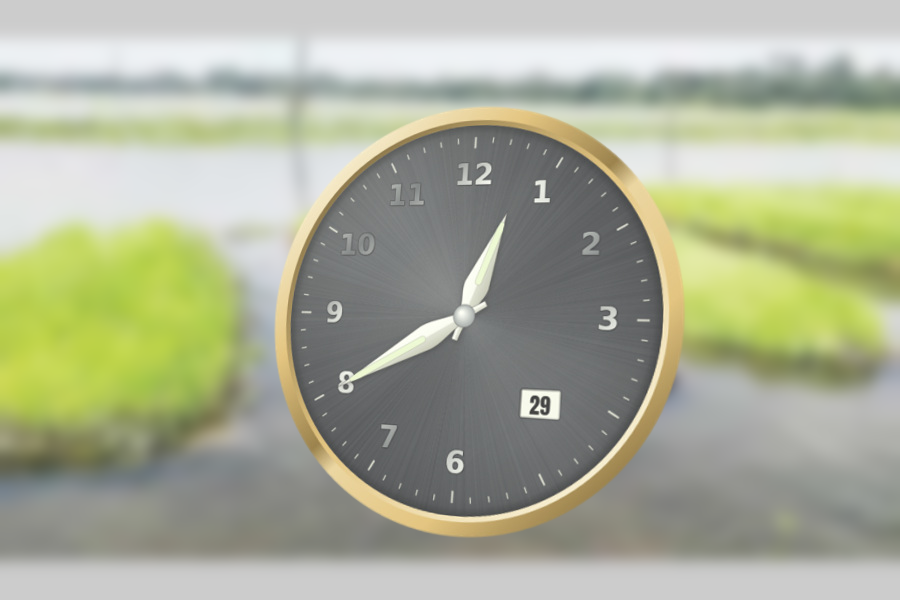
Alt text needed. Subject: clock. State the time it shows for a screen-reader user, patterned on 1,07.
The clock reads 12,40
